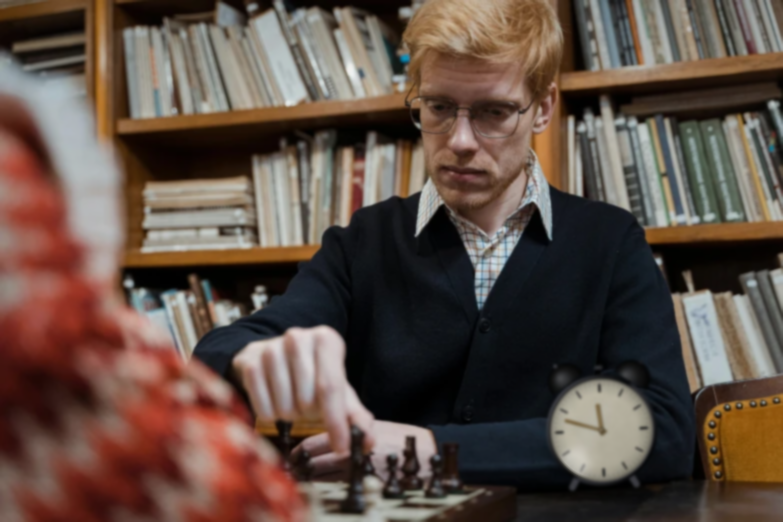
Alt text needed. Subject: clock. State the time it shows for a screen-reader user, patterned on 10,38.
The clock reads 11,48
